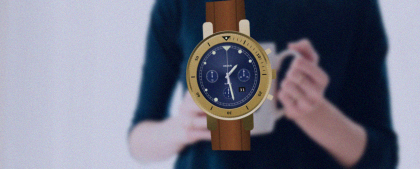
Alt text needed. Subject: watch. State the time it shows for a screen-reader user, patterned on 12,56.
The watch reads 1,28
